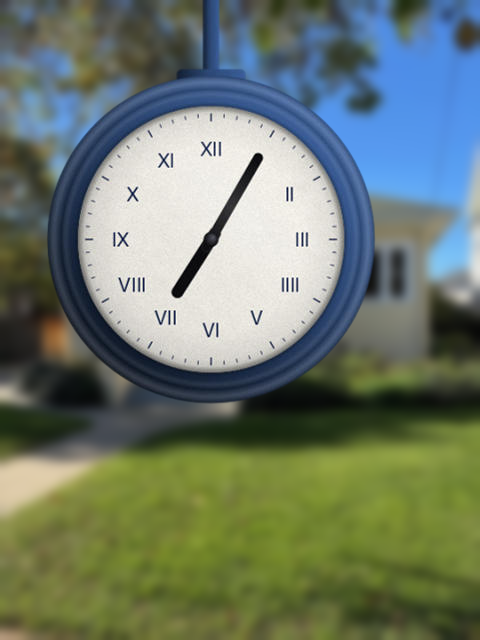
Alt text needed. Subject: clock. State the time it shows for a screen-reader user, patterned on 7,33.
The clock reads 7,05
